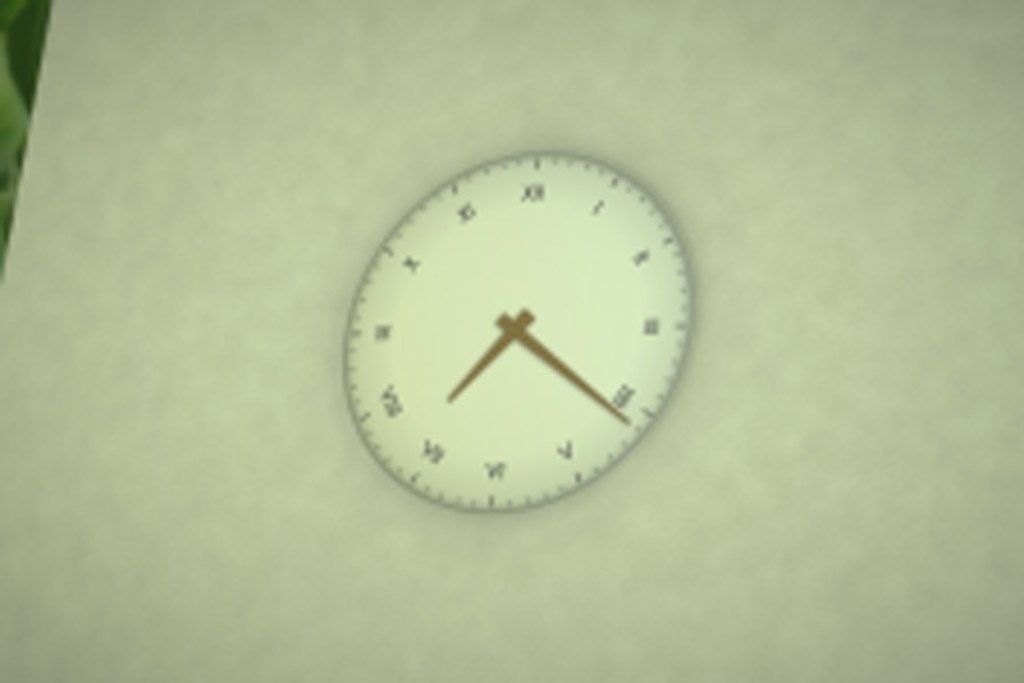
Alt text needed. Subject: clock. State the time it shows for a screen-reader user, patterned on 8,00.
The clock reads 7,21
